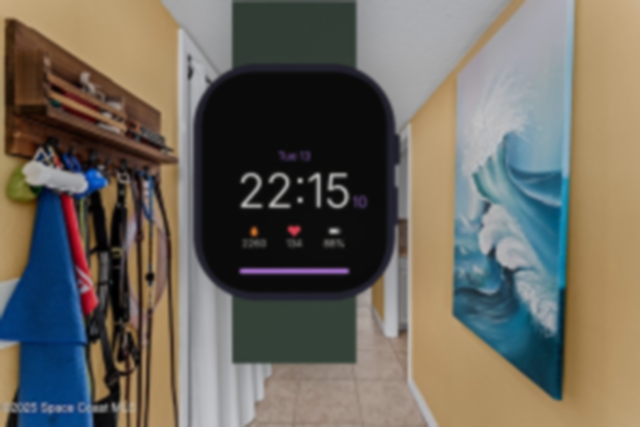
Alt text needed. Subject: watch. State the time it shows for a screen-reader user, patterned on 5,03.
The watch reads 22,15
